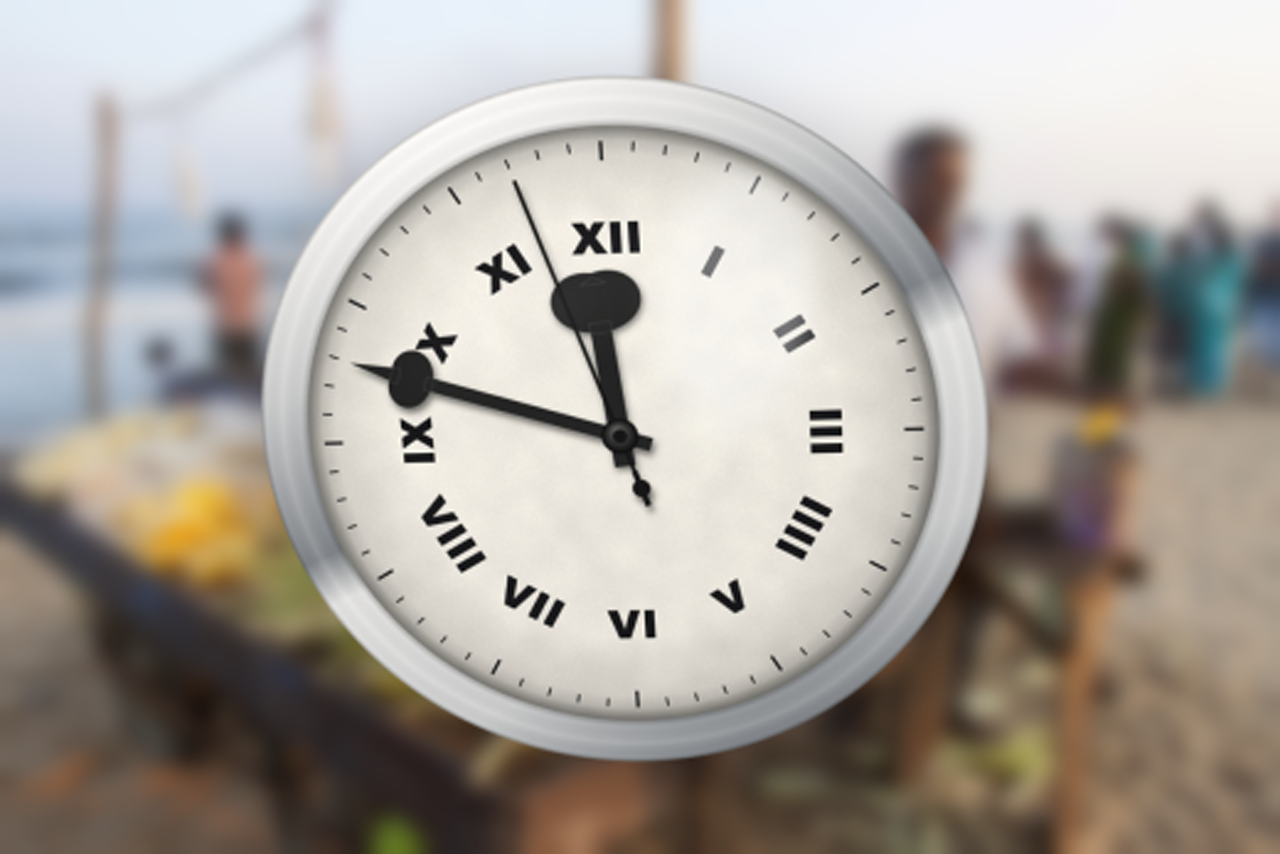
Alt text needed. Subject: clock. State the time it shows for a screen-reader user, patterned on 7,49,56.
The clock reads 11,47,57
